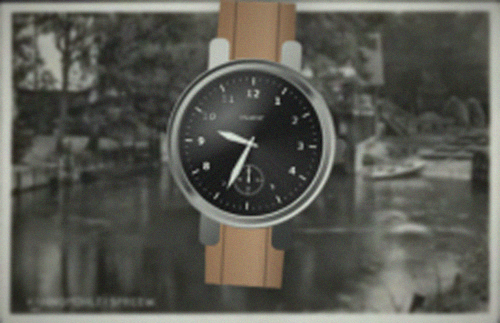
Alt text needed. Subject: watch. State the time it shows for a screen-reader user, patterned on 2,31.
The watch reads 9,34
